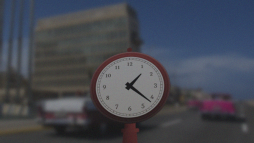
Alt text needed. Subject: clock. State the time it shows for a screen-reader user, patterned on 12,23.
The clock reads 1,22
